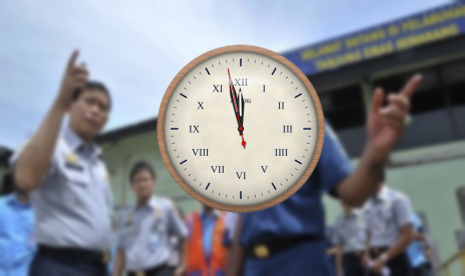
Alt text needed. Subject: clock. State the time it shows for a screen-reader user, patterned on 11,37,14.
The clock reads 11,57,58
